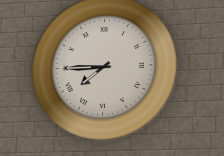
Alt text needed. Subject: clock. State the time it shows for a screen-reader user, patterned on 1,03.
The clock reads 7,45
